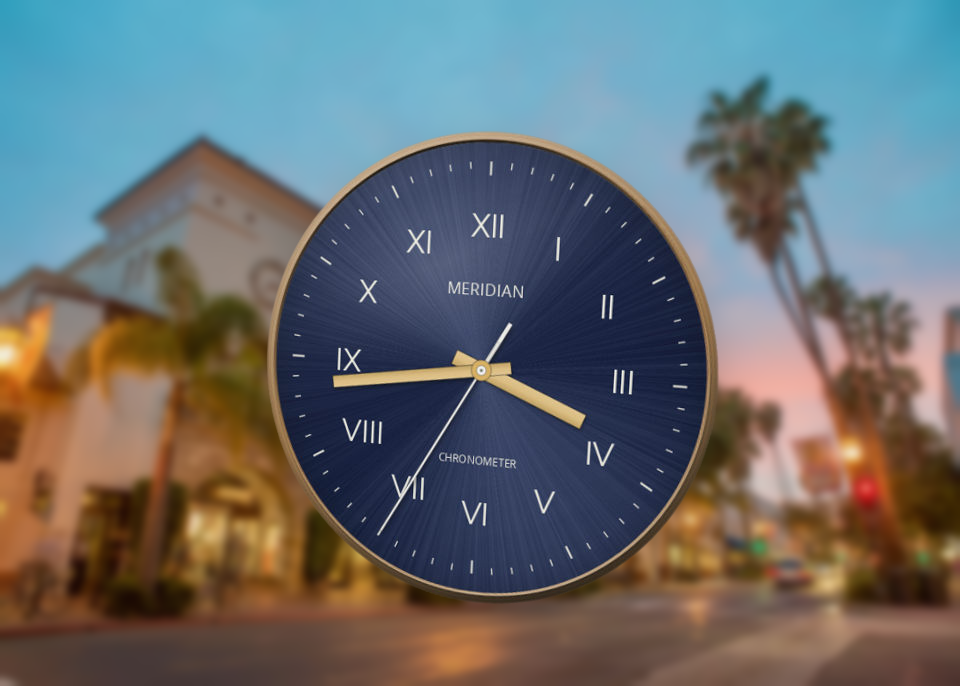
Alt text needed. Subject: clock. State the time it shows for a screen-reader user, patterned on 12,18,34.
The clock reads 3,43,35
